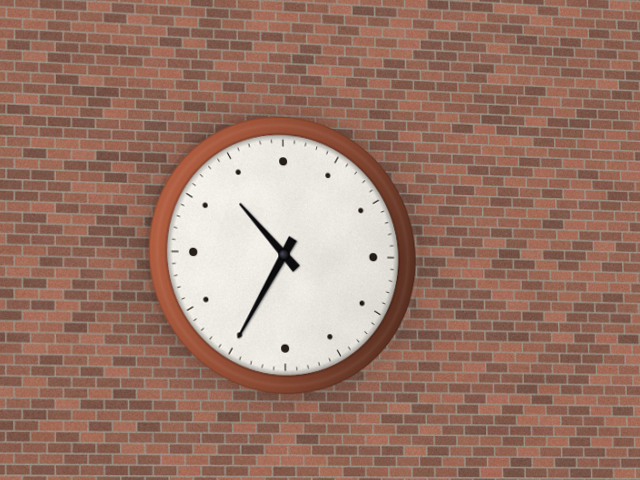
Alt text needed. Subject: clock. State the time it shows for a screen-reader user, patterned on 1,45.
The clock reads 10,35
